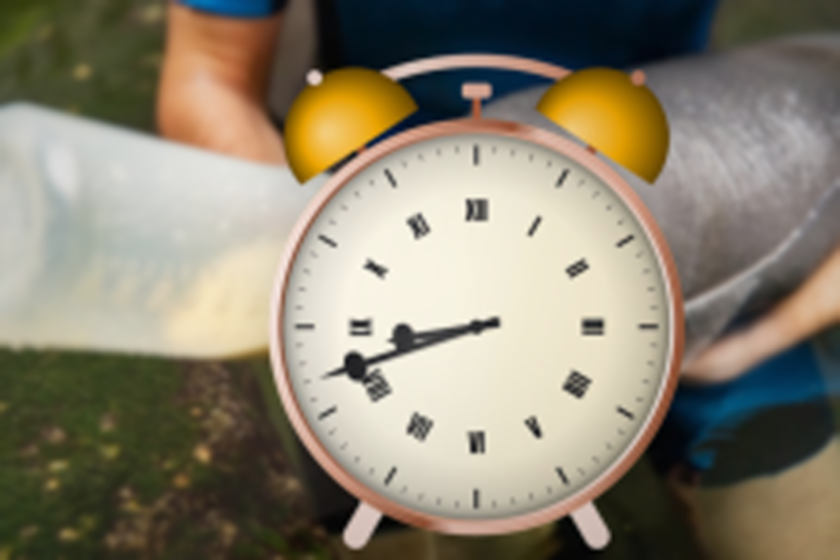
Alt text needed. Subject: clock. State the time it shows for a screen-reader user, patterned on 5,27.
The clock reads 8,42
